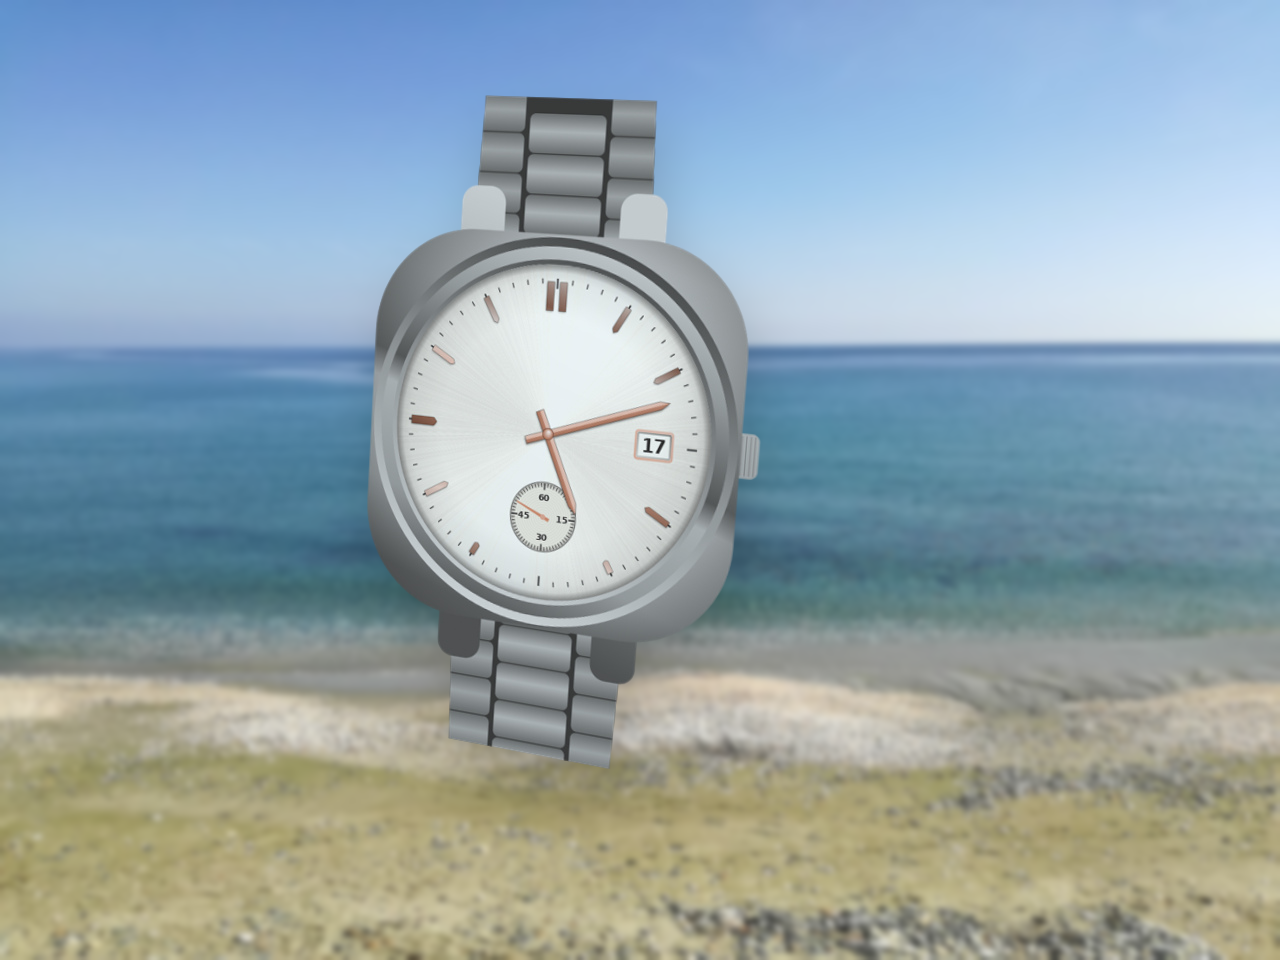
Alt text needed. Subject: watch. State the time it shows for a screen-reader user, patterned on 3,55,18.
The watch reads 5,11,49
